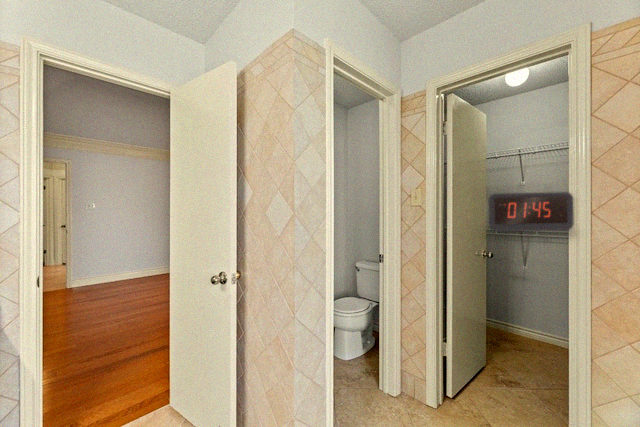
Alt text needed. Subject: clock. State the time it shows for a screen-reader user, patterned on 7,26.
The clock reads 1,45
